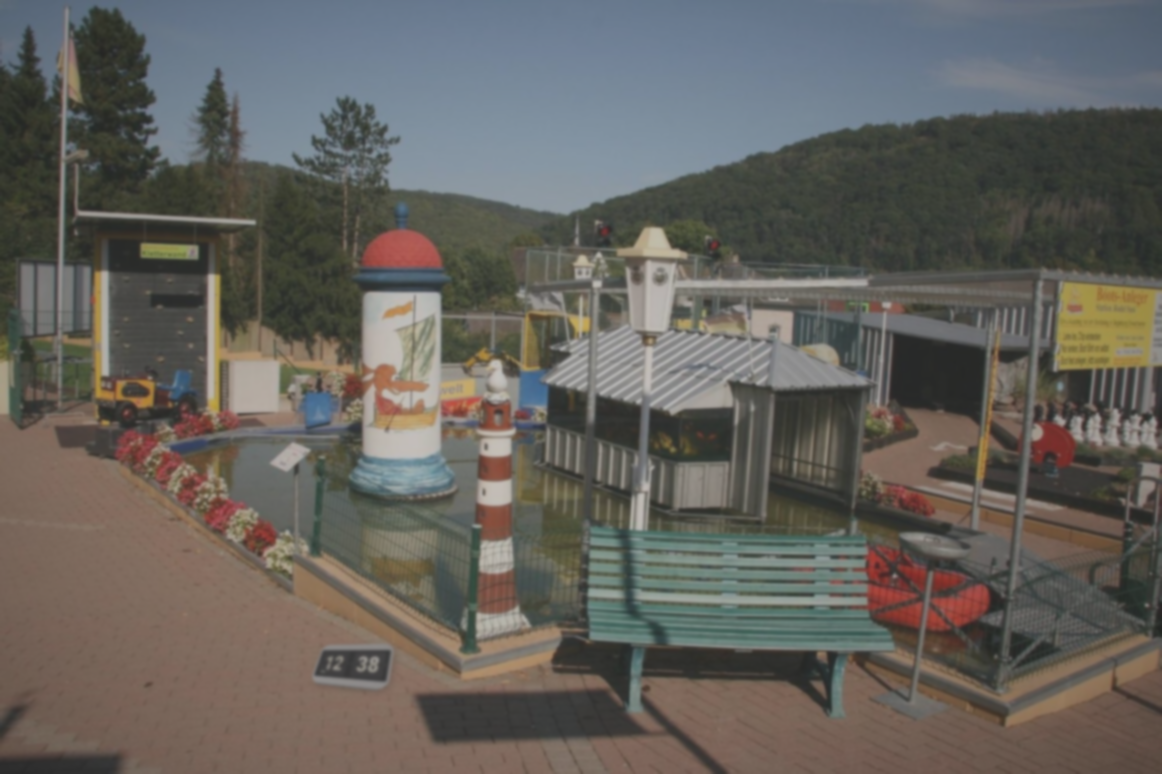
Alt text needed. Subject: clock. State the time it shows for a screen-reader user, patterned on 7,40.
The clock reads 12,38
